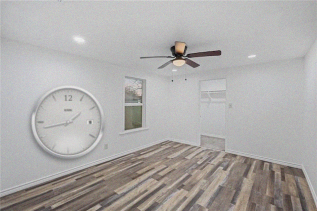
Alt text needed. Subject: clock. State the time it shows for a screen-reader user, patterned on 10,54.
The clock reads 1,43
